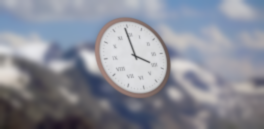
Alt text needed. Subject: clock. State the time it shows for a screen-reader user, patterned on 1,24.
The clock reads 3,59
